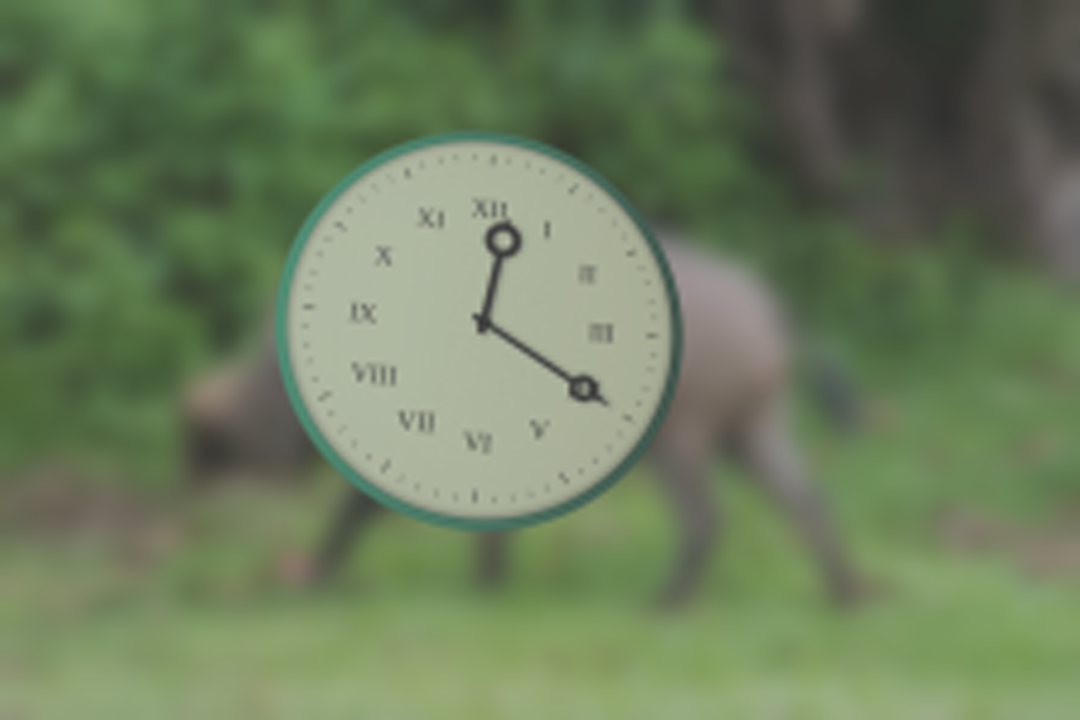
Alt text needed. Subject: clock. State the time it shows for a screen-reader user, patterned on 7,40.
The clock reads 12,20
